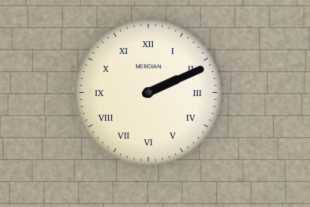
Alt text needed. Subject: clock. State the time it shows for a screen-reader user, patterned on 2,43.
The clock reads 2,11
